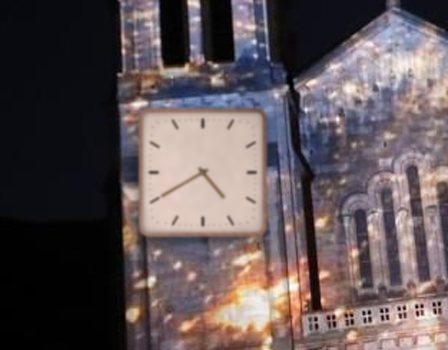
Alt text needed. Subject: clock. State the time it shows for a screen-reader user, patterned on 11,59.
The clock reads 4,40
